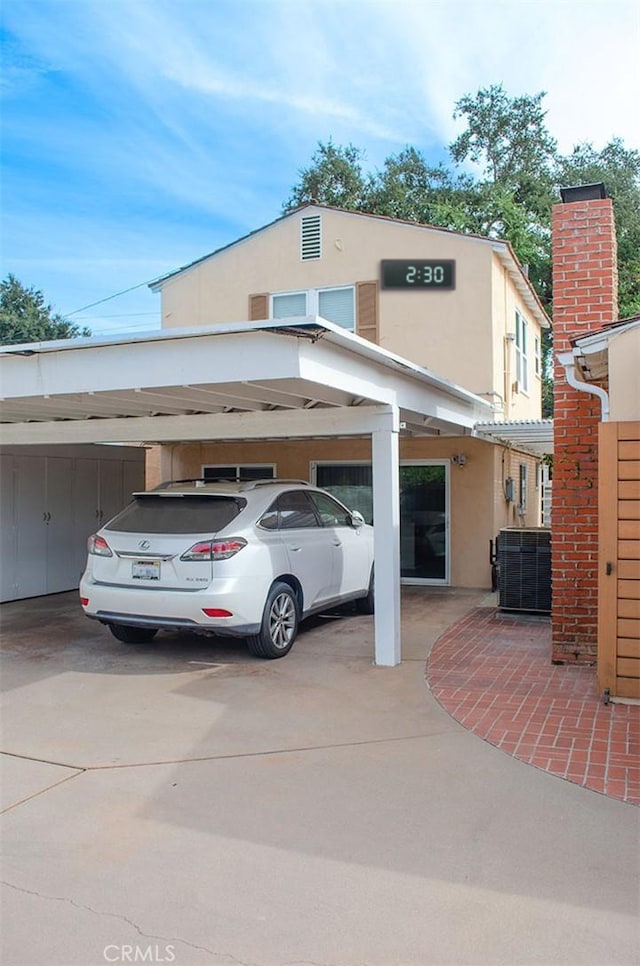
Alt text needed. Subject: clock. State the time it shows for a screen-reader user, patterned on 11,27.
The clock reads 2,30
